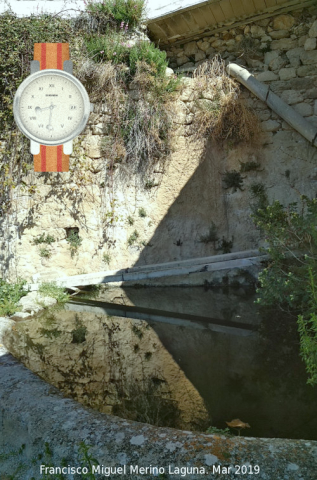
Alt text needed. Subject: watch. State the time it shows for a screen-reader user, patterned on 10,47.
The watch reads 8,31
